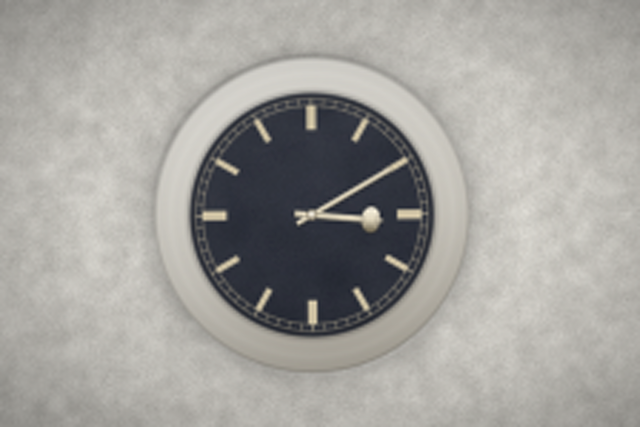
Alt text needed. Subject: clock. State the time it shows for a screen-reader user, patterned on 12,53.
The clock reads 3,10
